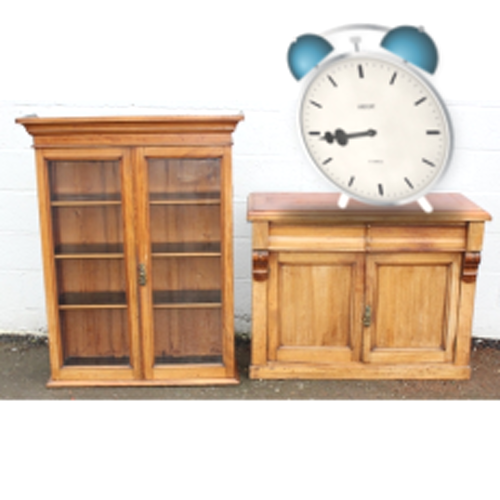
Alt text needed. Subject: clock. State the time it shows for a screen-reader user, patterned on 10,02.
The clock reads 8,44
